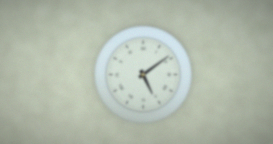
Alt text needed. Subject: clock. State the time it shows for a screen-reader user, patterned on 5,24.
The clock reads 5,09
